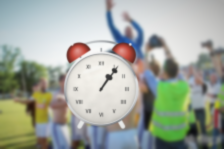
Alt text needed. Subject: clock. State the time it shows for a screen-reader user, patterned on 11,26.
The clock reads 1,06
